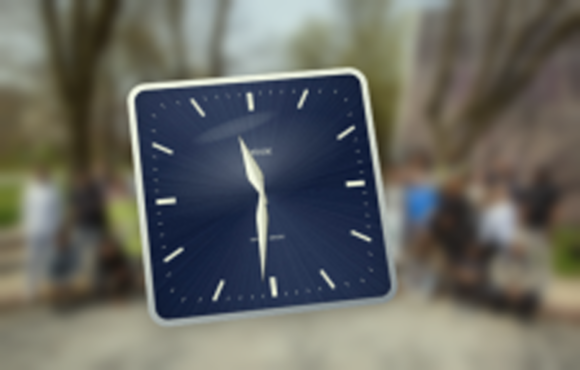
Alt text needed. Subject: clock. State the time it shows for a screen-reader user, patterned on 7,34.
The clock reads 11,31
